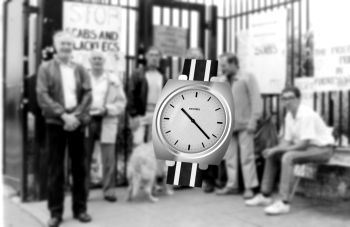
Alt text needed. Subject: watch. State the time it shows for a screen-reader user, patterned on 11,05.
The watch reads 10,22
